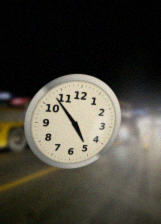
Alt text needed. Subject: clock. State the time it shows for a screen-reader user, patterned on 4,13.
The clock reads 4,53
